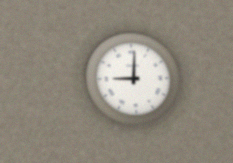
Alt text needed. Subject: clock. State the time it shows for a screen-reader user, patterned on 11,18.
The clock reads 9,01
